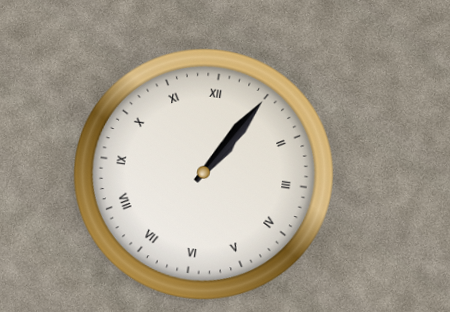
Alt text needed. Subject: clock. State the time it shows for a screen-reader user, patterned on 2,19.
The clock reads 1,05
